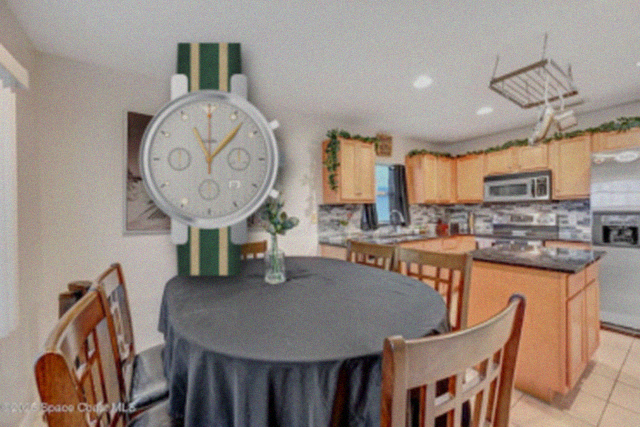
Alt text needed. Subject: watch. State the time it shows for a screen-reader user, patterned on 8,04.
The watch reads 11,07
